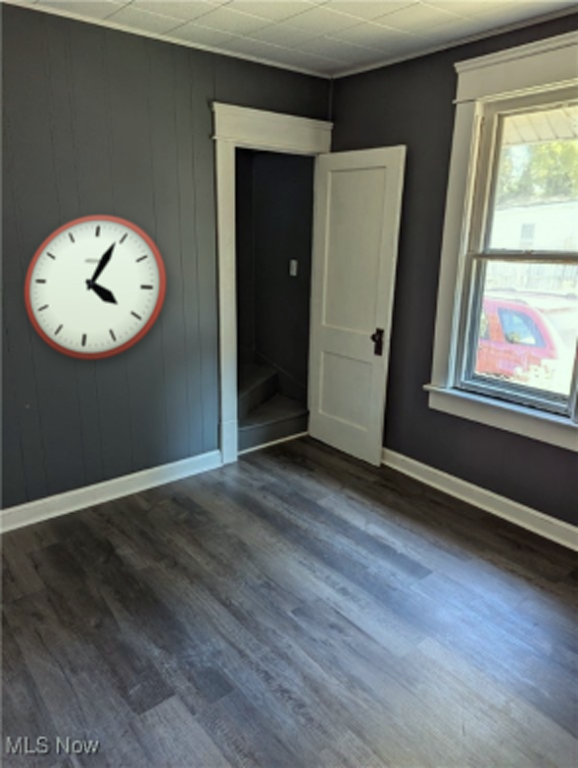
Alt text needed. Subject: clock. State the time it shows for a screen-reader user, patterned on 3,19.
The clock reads 4,04
